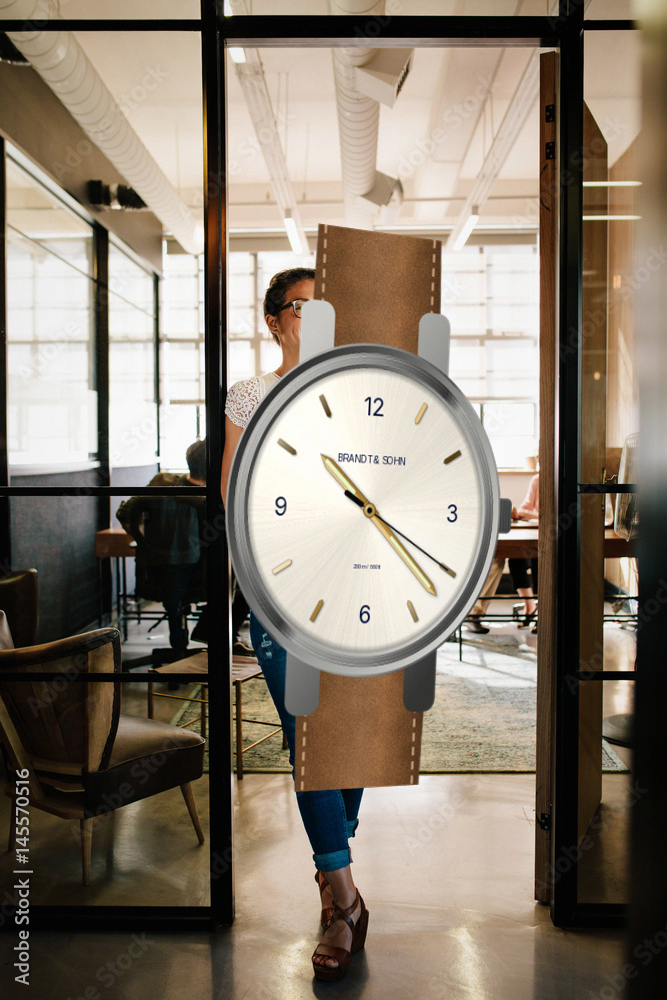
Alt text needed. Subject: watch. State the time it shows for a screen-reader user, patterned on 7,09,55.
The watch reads 10,22,20
